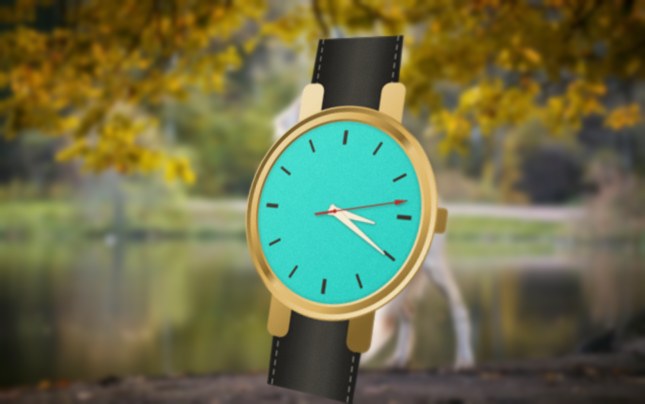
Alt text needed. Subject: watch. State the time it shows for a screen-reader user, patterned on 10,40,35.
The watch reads 3,20,13
